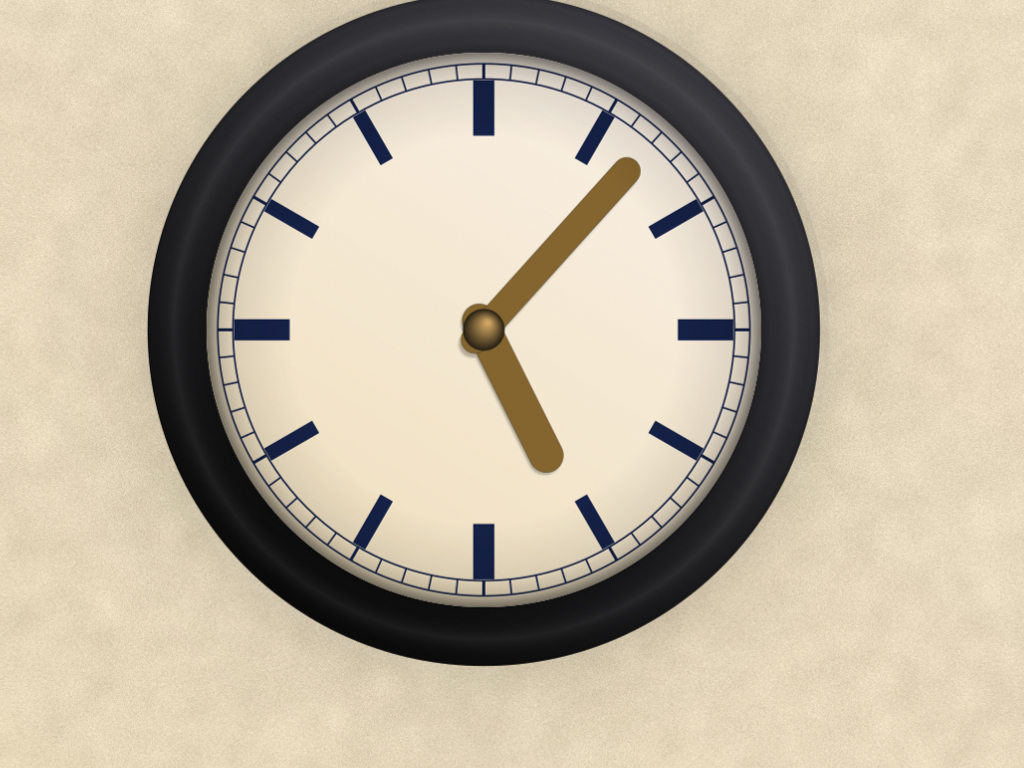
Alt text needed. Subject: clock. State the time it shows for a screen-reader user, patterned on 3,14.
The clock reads 5,07
